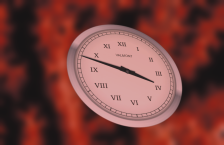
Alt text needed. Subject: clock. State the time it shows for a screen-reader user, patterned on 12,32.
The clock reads 3,48
